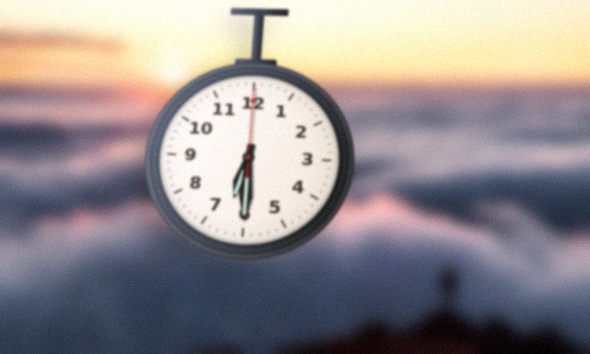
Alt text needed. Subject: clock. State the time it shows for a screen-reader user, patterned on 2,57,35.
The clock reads 6,30,00
